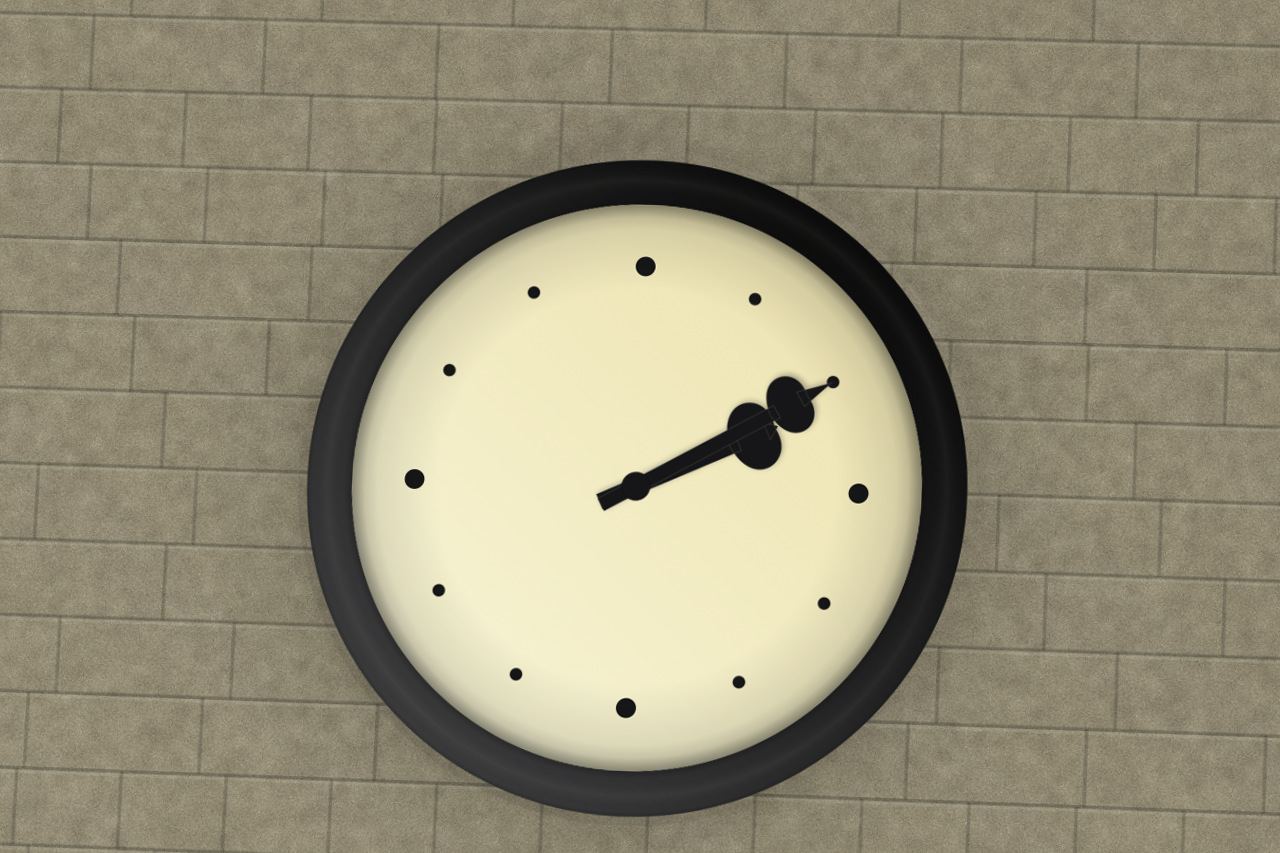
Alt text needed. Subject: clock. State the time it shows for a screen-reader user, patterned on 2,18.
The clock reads 2,10
